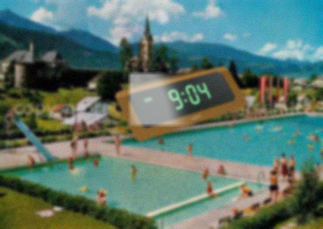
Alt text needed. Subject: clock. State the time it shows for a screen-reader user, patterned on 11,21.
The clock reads 9,04
